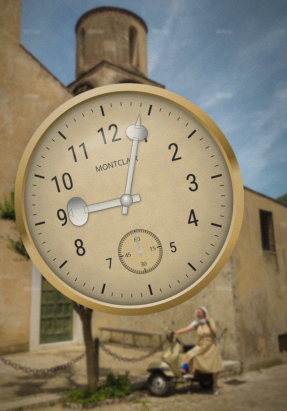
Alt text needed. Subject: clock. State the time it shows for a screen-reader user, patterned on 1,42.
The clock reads 9,04
